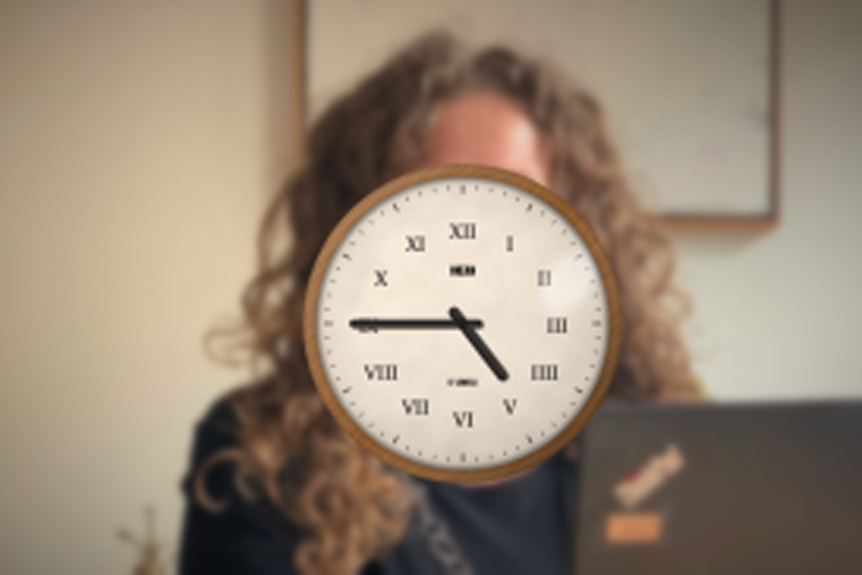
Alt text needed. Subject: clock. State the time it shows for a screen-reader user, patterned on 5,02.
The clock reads 4,45
